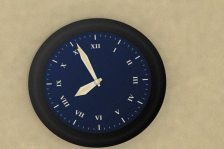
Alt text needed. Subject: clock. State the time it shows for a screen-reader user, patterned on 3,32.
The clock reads 7,56
